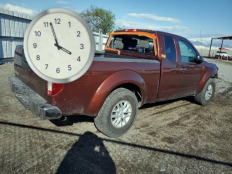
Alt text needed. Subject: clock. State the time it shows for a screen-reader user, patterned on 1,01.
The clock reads 3,57
